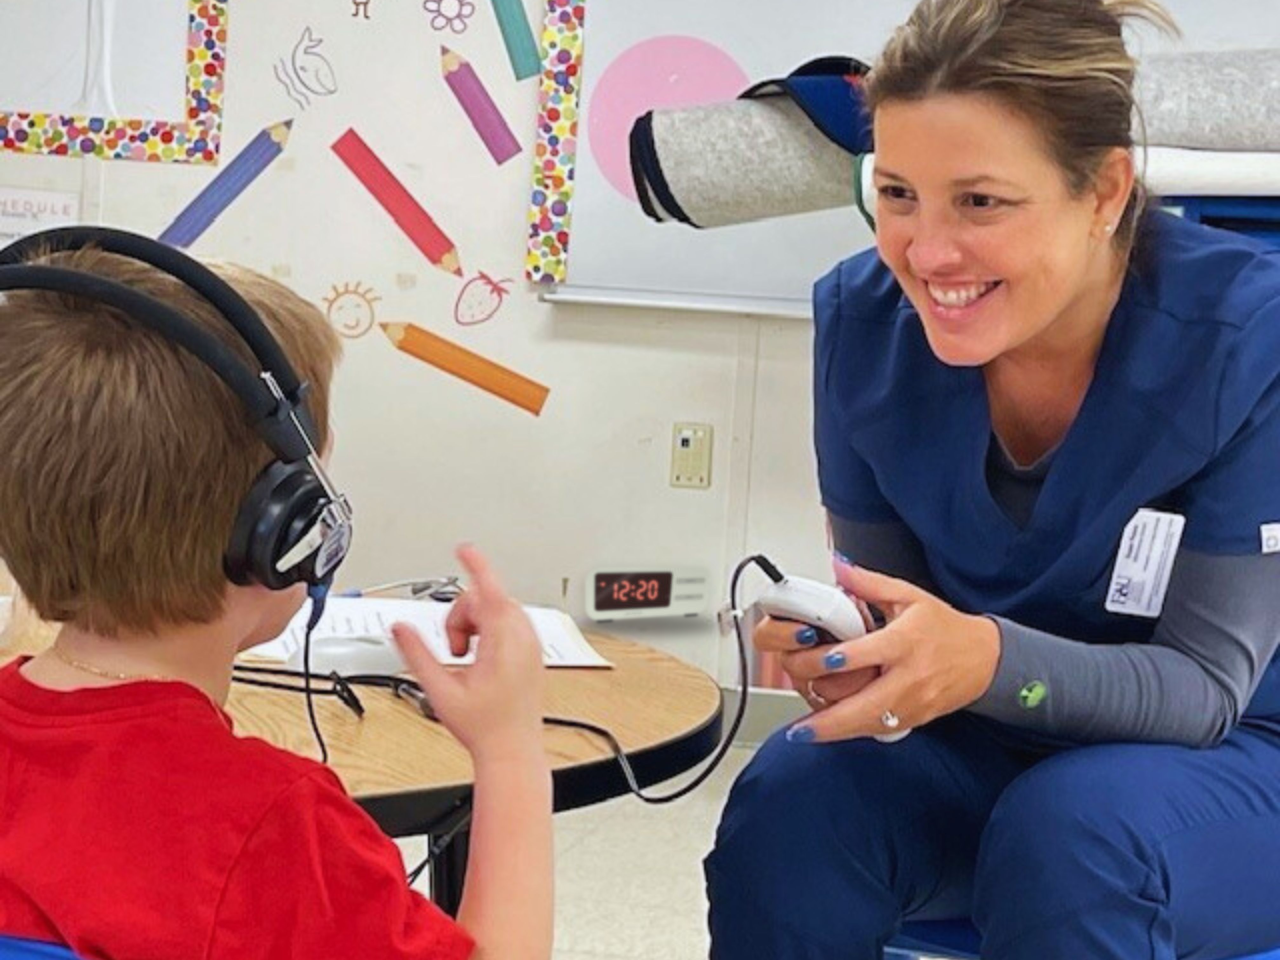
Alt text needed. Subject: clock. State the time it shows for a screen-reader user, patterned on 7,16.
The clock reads 12,20
